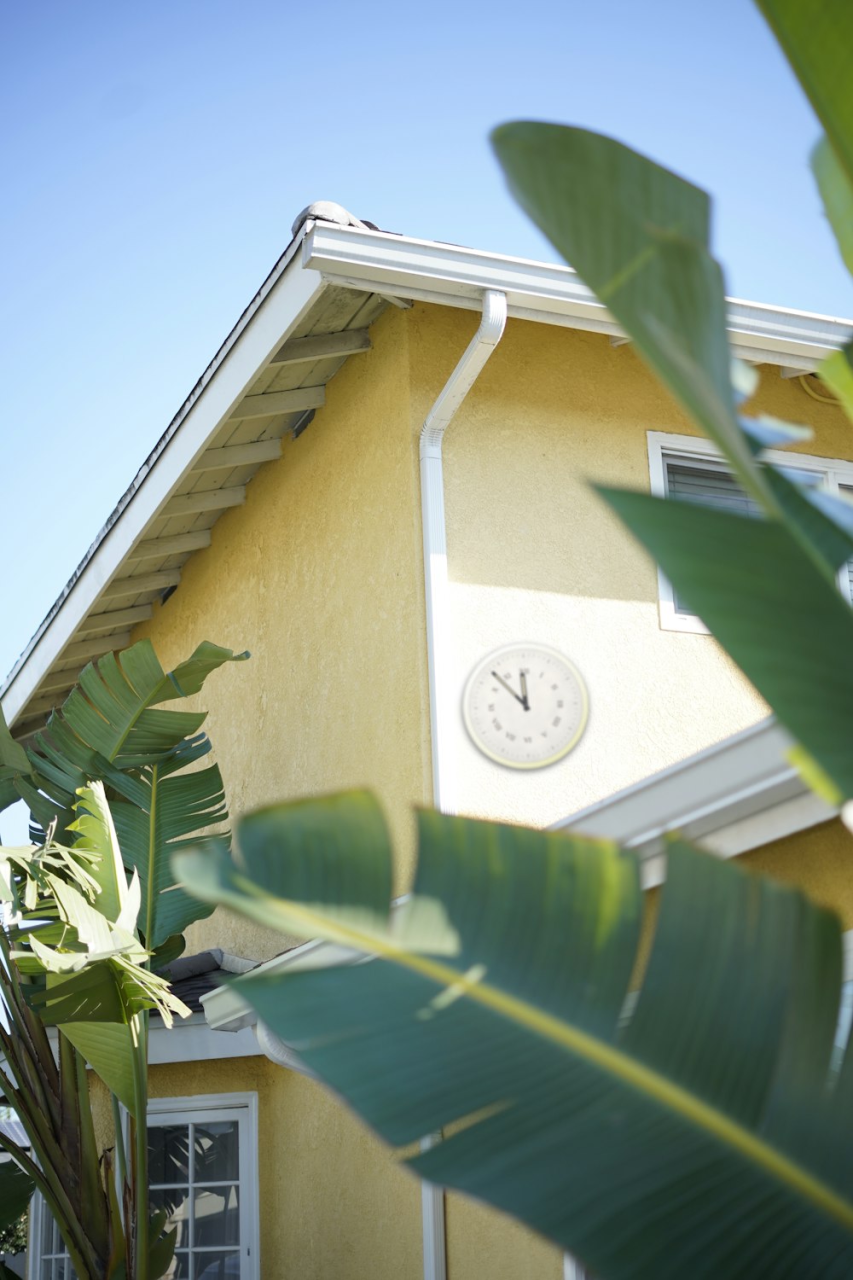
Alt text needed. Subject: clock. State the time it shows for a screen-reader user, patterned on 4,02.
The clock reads 11,53
